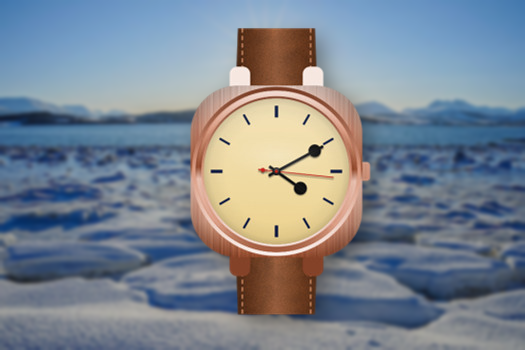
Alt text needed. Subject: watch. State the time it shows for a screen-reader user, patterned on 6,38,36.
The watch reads 4,10,16
